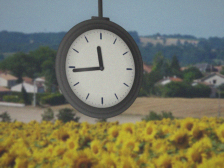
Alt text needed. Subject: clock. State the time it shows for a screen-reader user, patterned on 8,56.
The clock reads 11,44
